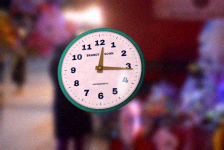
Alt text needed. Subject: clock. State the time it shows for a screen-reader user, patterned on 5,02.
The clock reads 12,16
